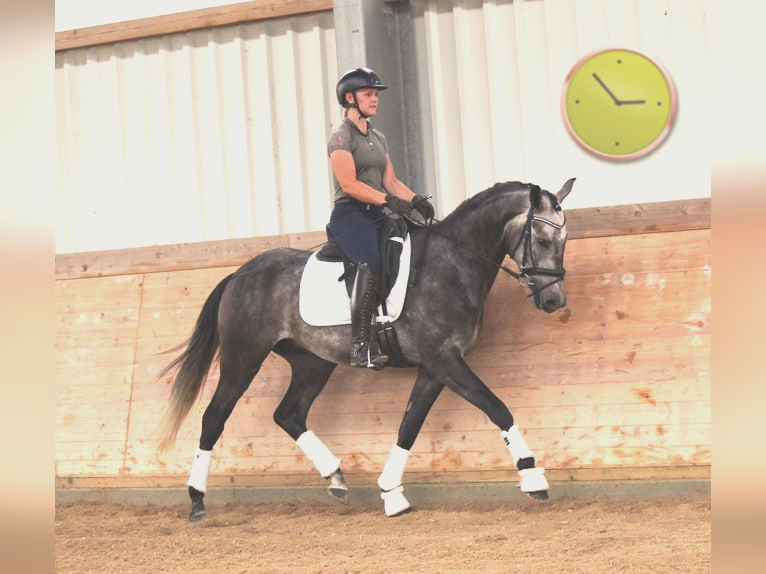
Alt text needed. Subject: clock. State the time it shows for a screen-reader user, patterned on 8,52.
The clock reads 2,53
